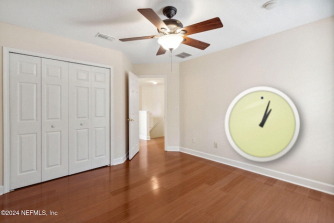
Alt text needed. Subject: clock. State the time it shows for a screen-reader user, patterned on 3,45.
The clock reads 1,03
